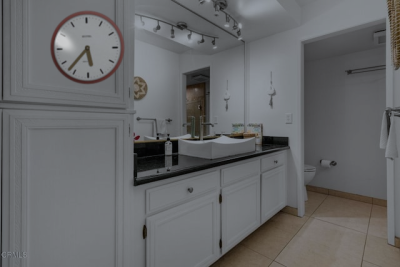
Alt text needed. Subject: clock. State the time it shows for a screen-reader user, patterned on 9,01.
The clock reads 5,37
